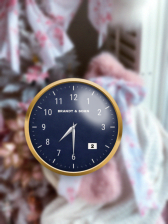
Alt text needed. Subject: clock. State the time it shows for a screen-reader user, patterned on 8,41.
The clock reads 7,30
